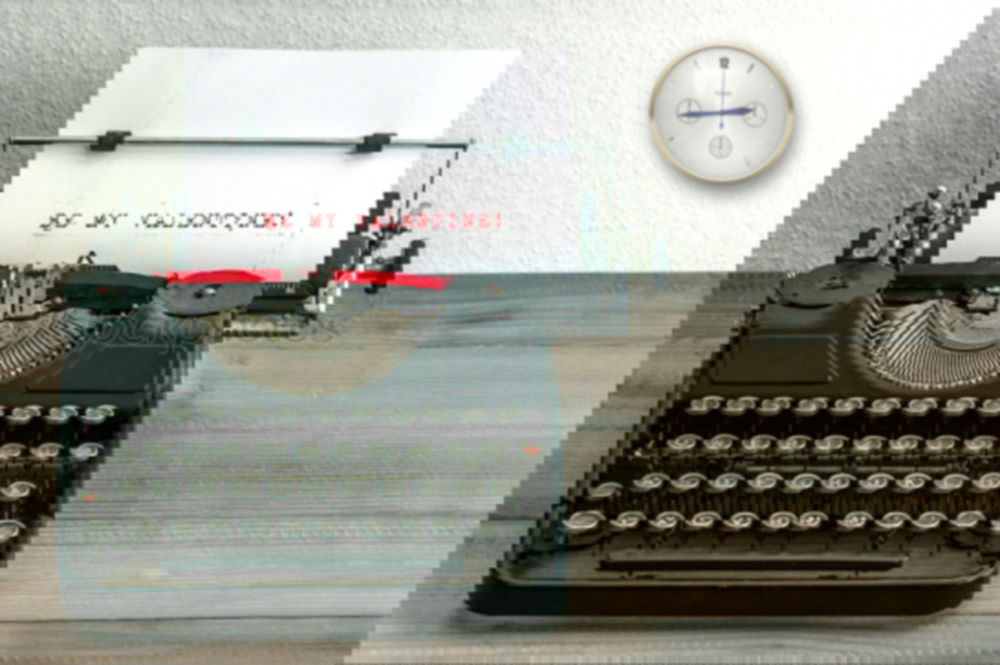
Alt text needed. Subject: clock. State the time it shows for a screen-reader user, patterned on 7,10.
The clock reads 2,44
